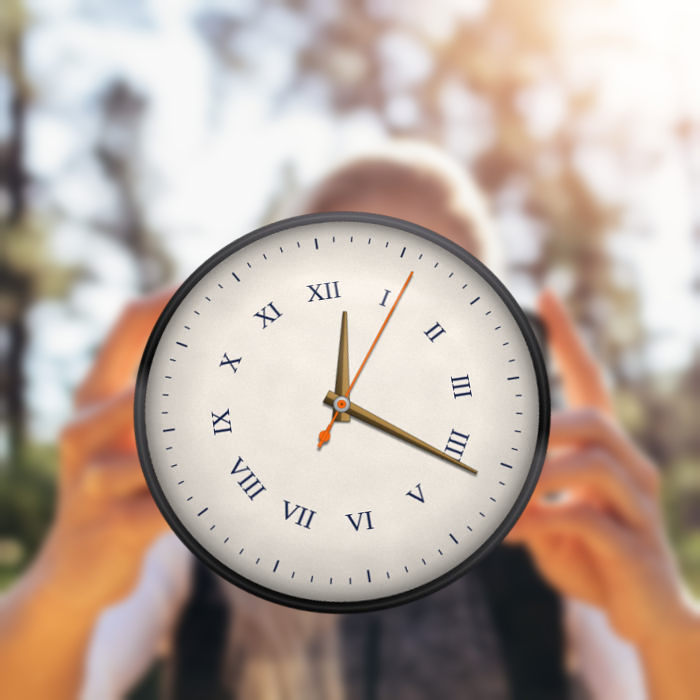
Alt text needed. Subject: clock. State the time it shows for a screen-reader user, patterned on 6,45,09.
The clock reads 12,21,06
